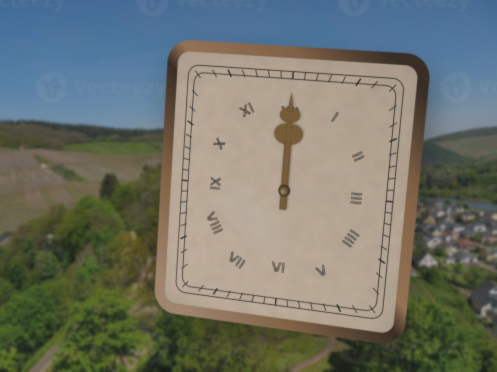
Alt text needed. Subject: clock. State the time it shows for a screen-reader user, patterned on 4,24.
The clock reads 12,00
